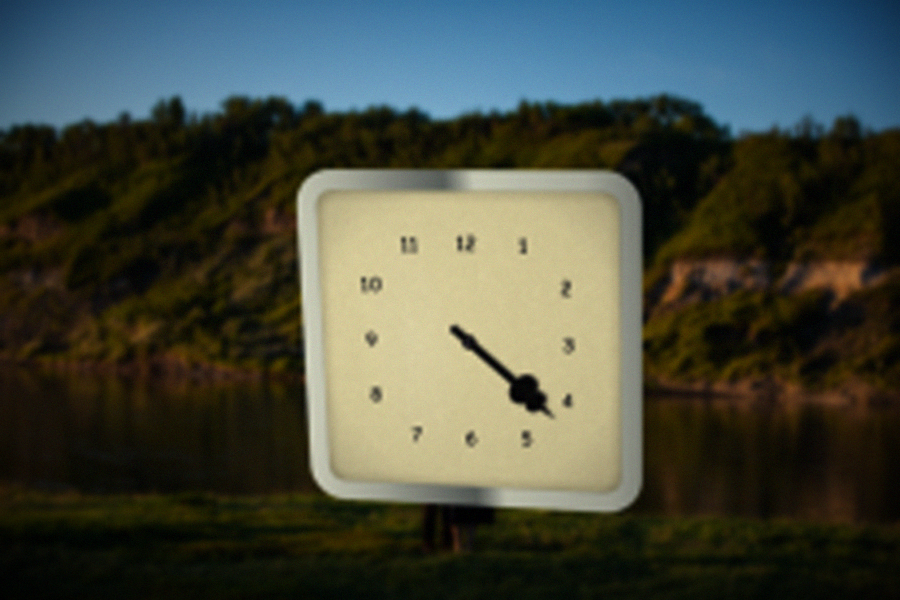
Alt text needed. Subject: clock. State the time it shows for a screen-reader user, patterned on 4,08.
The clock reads 4,22
